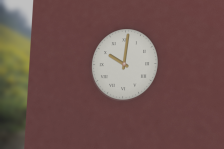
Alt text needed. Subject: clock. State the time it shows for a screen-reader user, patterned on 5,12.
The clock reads 10,01
